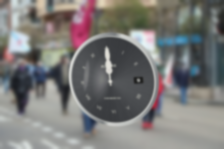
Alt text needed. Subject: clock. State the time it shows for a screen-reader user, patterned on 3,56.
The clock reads 12,00
